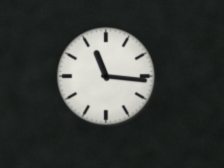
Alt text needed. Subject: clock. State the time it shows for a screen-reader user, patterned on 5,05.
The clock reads 11,16
